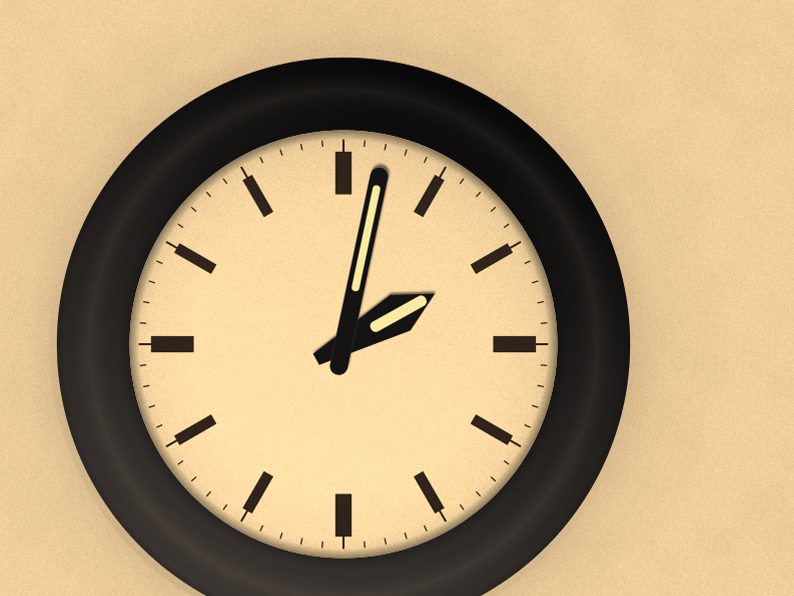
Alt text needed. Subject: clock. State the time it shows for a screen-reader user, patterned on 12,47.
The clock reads 2,02
